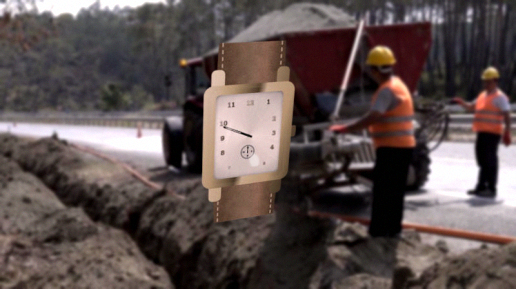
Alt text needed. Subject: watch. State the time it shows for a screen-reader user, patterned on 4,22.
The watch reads 9,49
